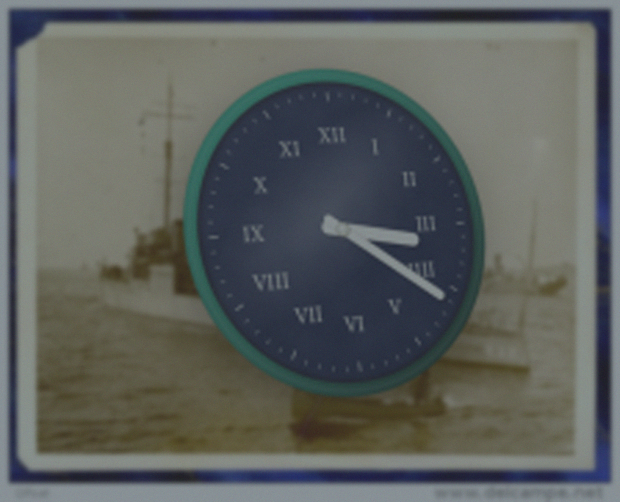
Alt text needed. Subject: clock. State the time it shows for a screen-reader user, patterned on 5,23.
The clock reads 3,21
